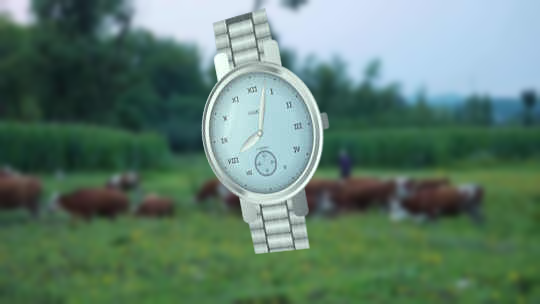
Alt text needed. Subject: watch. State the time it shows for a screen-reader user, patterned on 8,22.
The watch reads 8,03
